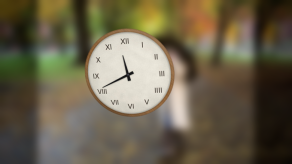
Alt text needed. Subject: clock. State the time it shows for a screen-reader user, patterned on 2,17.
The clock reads 11,41
